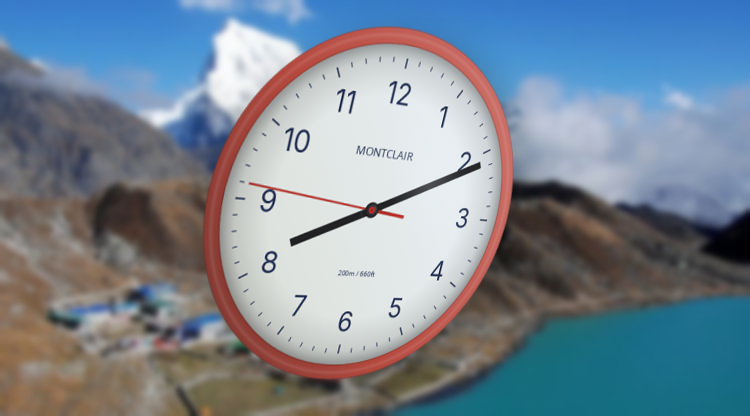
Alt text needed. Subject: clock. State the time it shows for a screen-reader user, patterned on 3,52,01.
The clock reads 8,10,46
